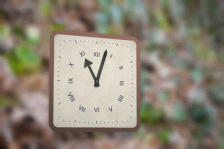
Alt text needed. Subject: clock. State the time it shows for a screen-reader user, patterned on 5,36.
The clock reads 11,03
